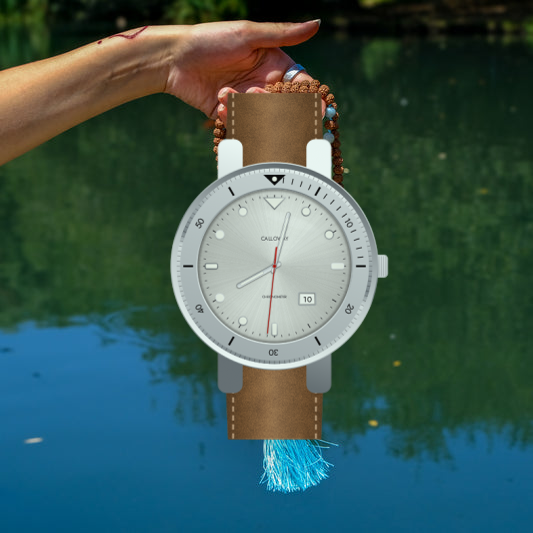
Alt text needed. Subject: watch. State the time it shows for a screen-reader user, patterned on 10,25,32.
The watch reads 8,02,31
